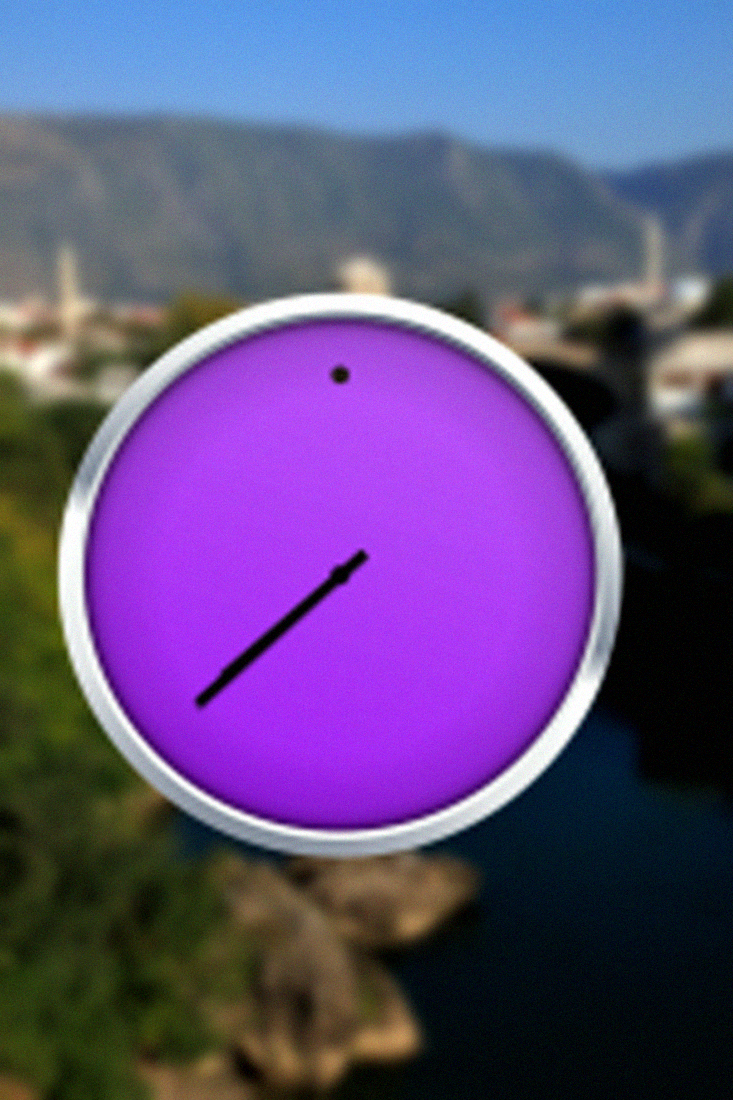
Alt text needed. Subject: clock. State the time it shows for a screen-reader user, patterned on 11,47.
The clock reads 7,38
